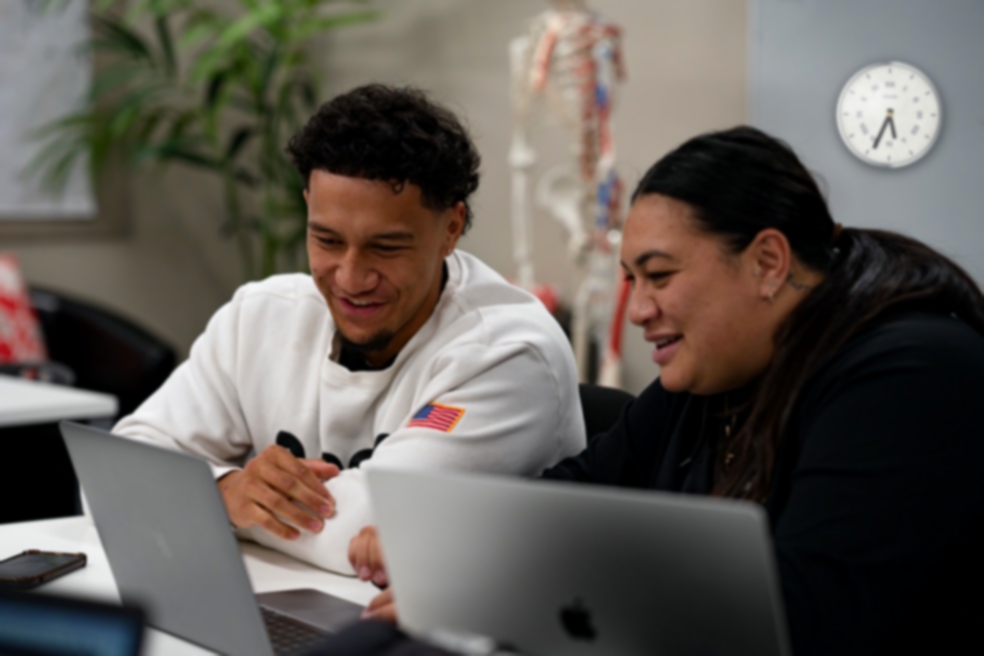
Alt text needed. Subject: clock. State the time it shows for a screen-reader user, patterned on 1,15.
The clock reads 5,34
